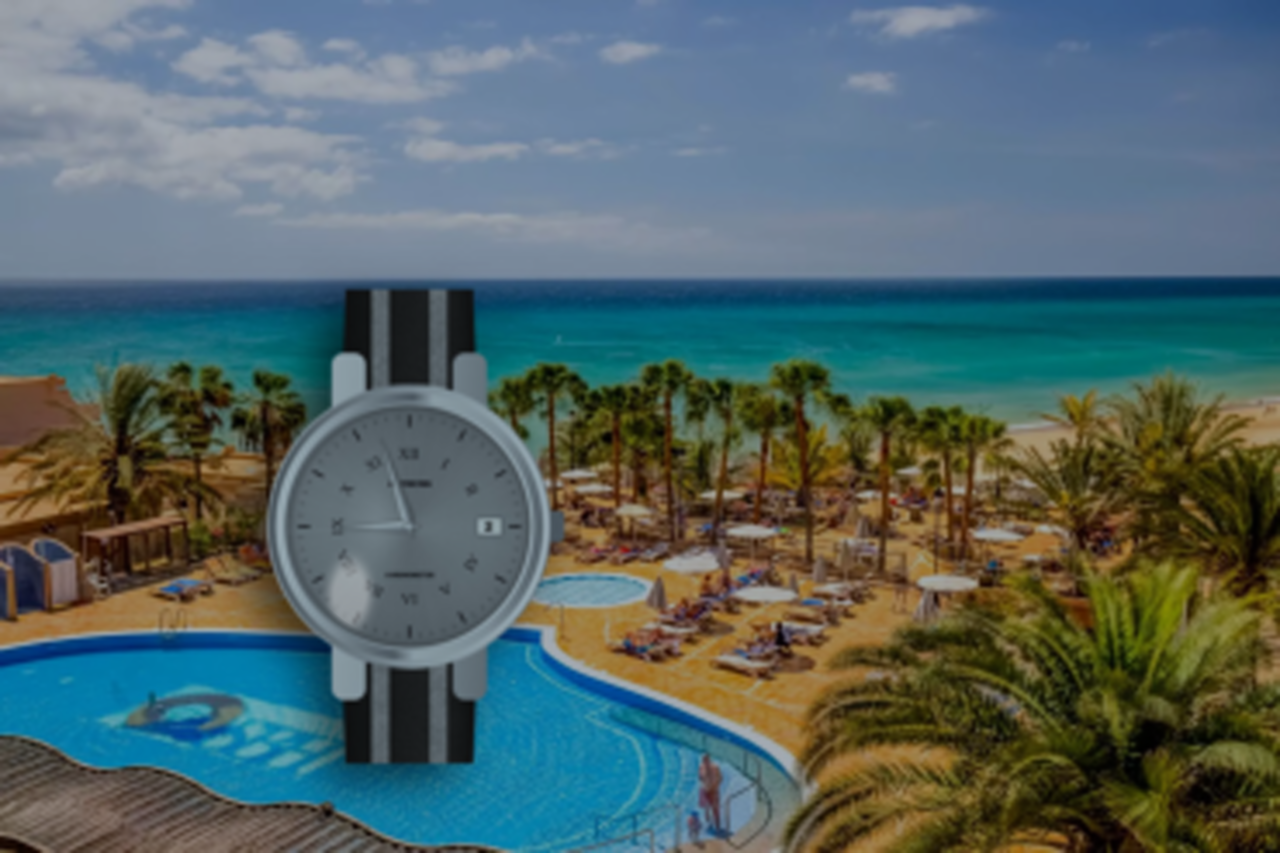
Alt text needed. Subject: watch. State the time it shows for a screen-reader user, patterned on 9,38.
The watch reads 8,57
